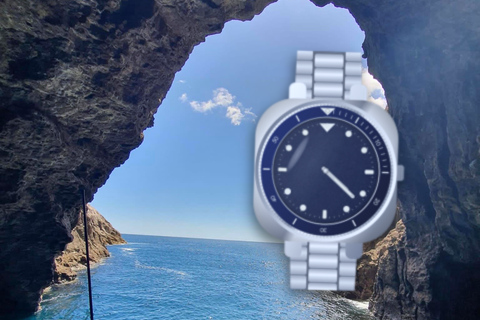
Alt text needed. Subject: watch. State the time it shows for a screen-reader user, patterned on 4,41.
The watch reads 4,22
